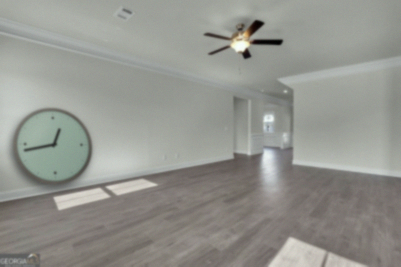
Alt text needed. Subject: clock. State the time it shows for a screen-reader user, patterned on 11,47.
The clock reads 12,43
